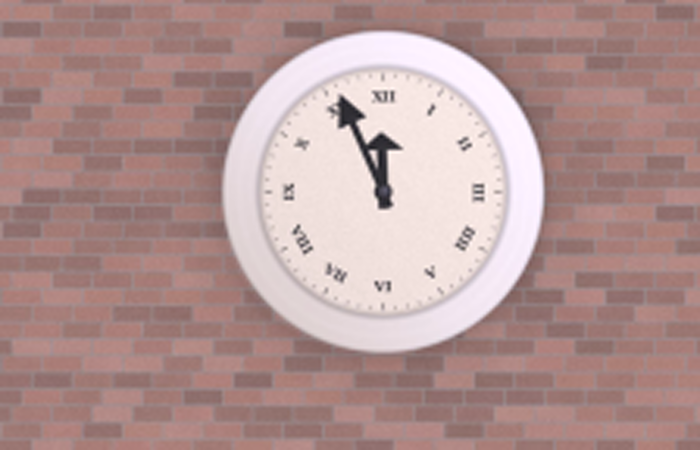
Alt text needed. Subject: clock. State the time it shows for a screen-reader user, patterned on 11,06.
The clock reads 11,56
